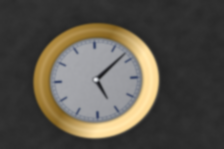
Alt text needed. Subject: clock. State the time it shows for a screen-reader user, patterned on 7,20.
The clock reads 5,08
